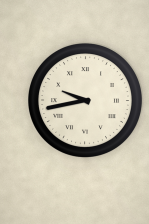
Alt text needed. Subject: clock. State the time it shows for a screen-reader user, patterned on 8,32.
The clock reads 9,43
